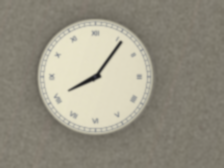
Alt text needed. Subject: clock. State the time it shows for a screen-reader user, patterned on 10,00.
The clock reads 8,06
